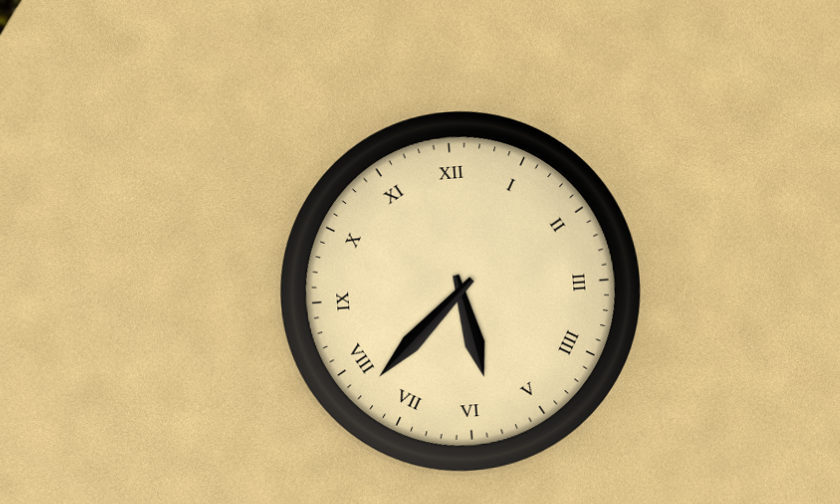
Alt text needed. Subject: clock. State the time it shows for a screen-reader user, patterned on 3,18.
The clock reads 5,38
